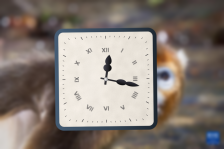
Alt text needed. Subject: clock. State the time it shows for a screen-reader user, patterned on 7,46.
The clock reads 12,17
